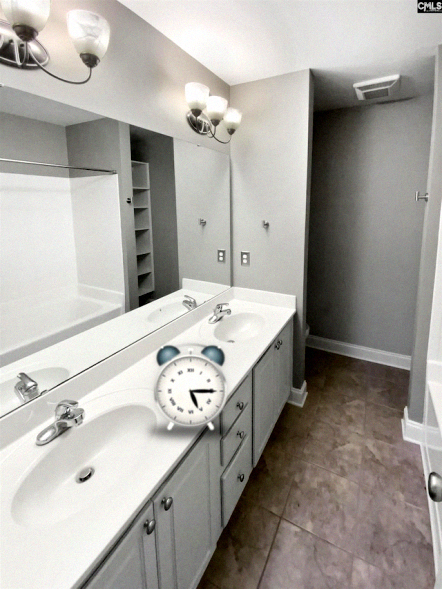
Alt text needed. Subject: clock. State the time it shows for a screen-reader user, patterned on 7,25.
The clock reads 5,15
